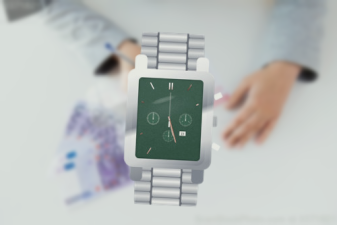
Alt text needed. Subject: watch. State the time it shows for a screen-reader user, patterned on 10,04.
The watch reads 5,27
